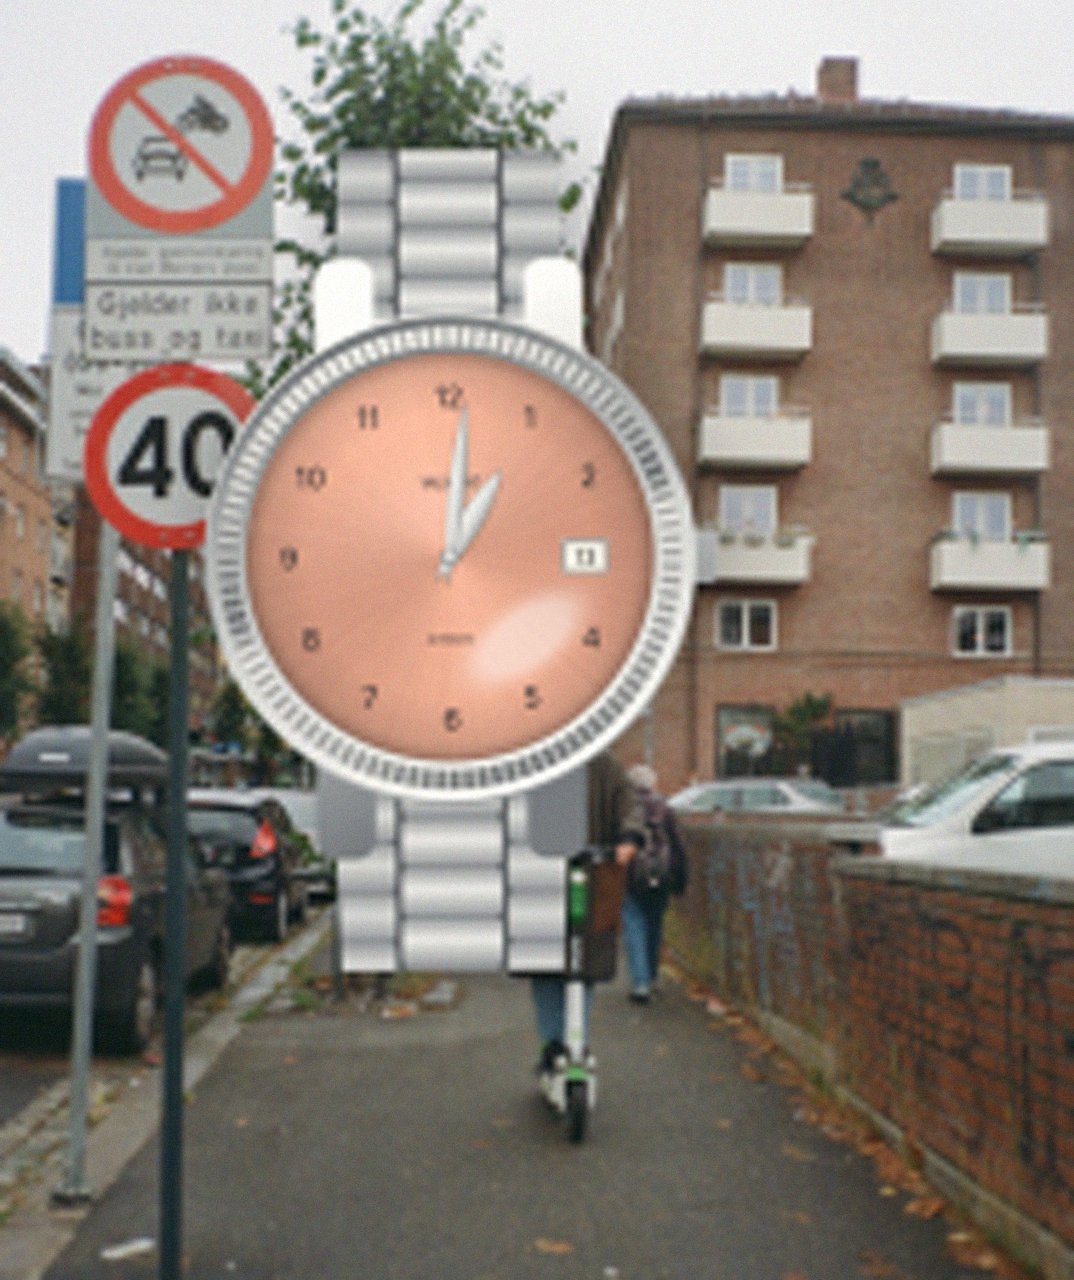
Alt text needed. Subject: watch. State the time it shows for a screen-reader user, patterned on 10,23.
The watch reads 1,01
